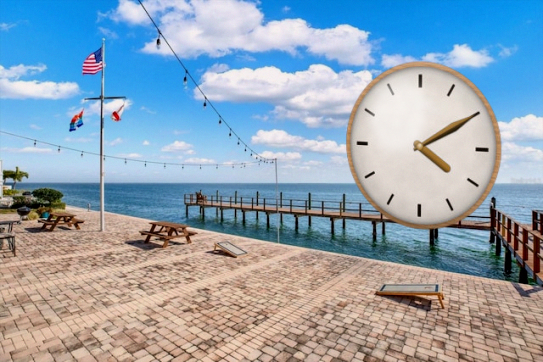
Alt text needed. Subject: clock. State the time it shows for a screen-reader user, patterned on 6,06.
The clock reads 4,10
